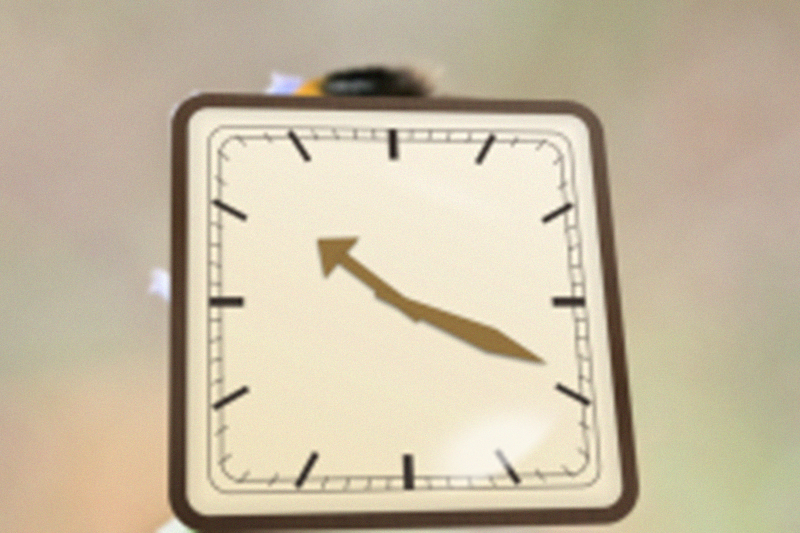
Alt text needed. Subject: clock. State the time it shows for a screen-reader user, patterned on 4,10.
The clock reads 10,19
